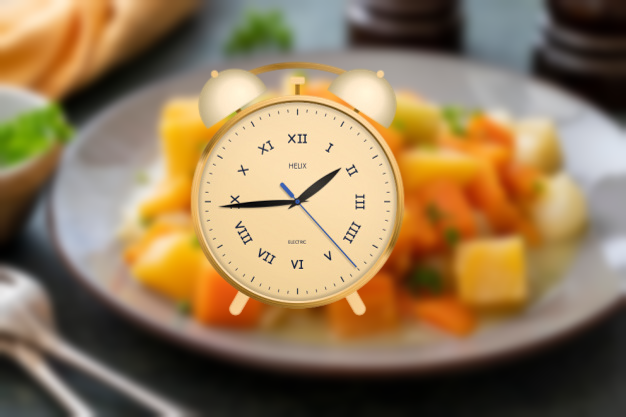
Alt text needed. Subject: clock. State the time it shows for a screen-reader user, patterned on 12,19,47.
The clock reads 1,44,23
